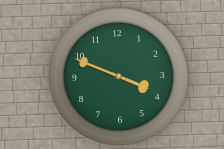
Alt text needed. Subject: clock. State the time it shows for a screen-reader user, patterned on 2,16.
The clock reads 3,49
